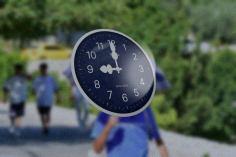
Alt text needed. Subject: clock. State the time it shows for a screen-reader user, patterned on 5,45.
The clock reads 9,00
